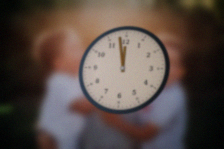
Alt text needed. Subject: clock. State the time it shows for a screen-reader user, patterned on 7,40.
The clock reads 11,58
